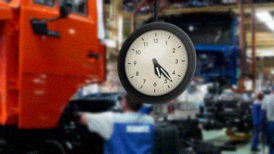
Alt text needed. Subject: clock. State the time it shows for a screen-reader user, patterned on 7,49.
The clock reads 5,23
